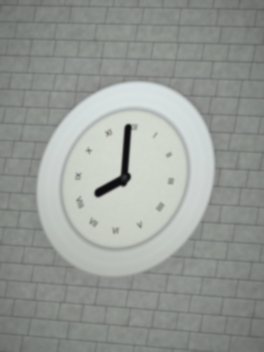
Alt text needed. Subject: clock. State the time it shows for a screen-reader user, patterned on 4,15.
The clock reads 7,59
